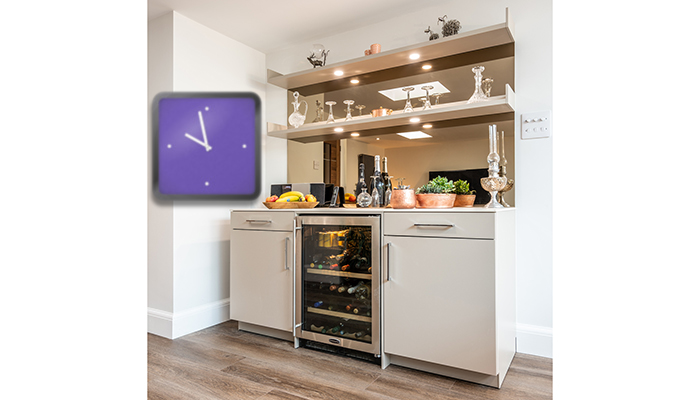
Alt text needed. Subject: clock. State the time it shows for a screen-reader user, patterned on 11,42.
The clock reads 9,58
